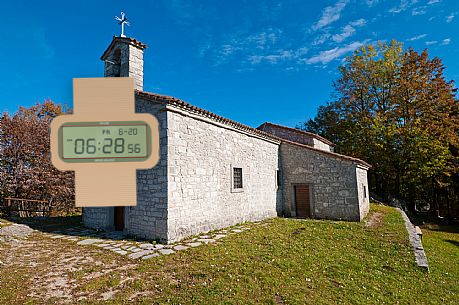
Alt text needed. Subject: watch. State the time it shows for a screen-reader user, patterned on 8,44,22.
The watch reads 6,28,56
